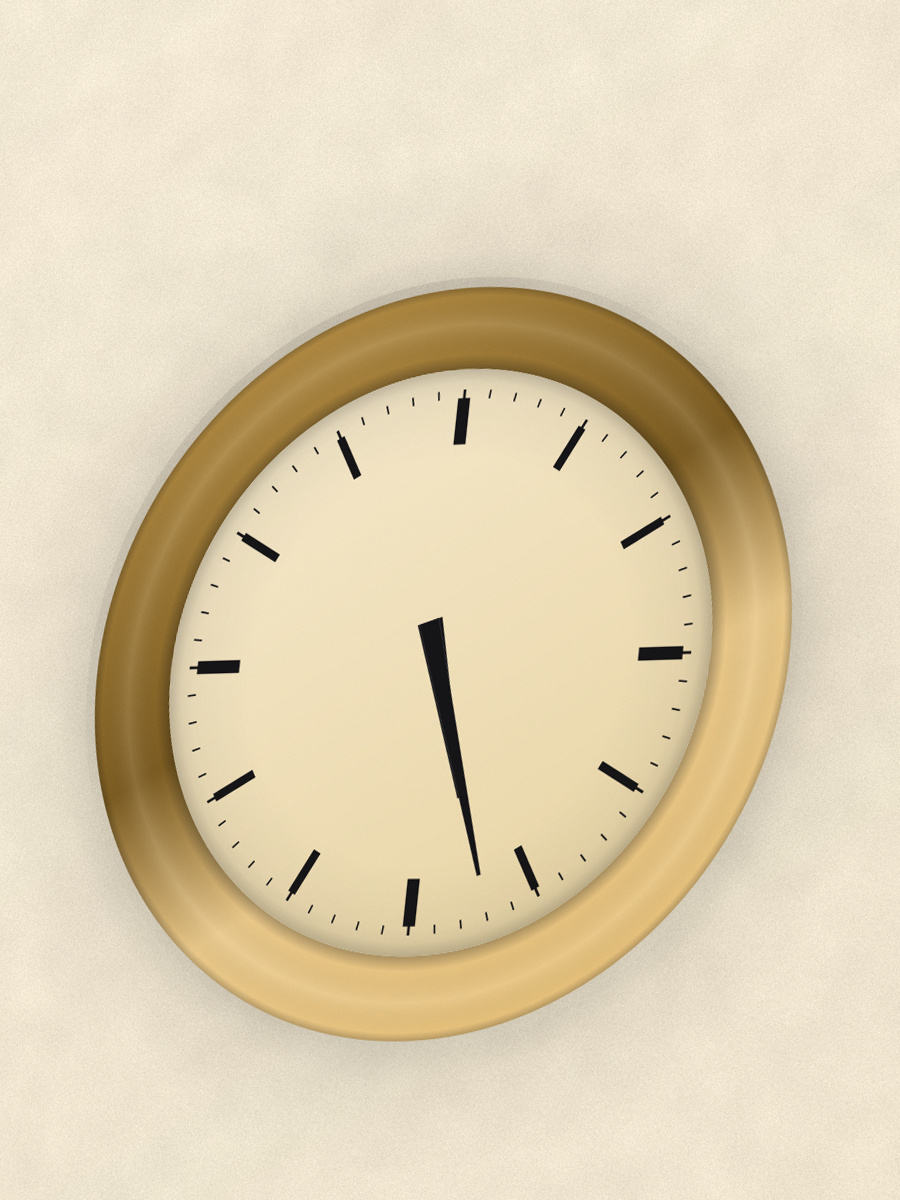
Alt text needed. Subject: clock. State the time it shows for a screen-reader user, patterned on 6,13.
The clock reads 5,27
